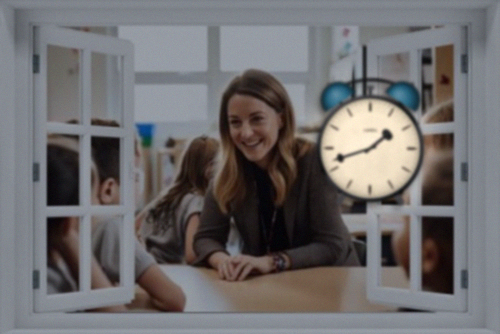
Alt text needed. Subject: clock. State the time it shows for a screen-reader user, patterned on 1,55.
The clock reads 1,42
